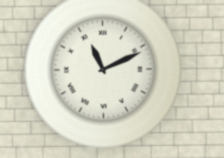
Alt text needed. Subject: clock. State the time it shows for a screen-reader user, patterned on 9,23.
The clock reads 11,11
